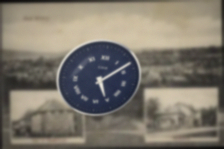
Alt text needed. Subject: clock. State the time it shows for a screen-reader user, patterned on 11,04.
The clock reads 5,08
